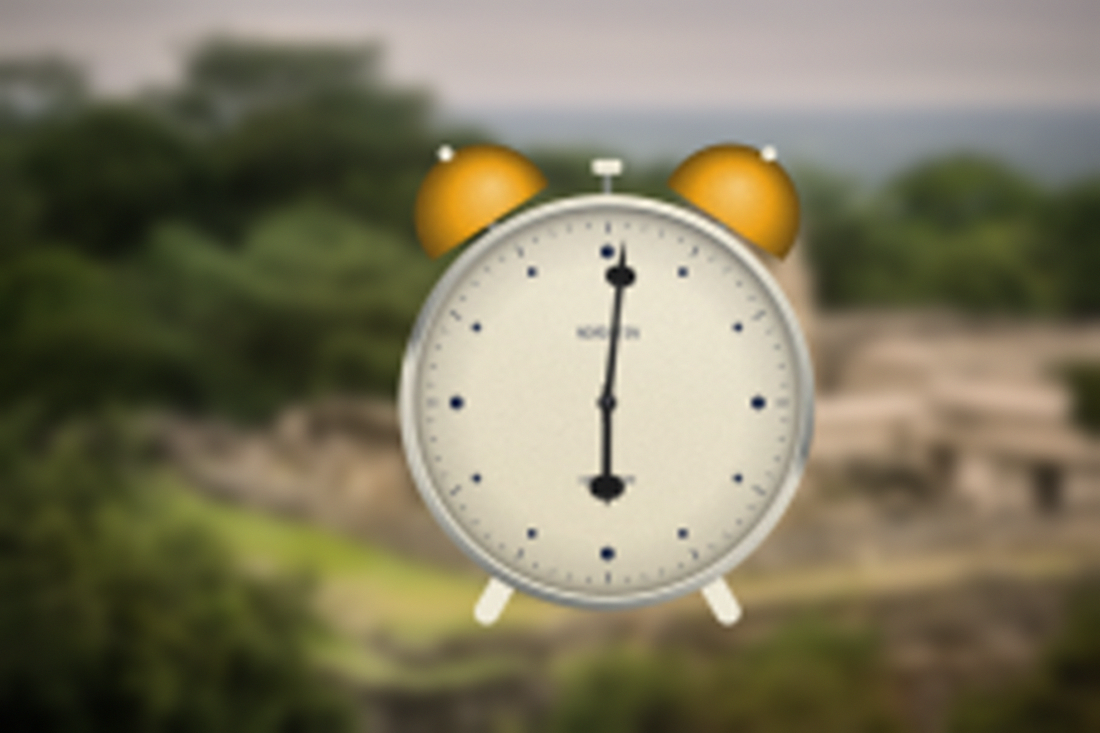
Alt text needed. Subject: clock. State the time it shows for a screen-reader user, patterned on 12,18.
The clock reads 6,01
